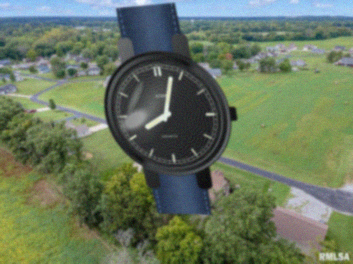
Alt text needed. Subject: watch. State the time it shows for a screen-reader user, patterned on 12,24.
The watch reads 8,03
